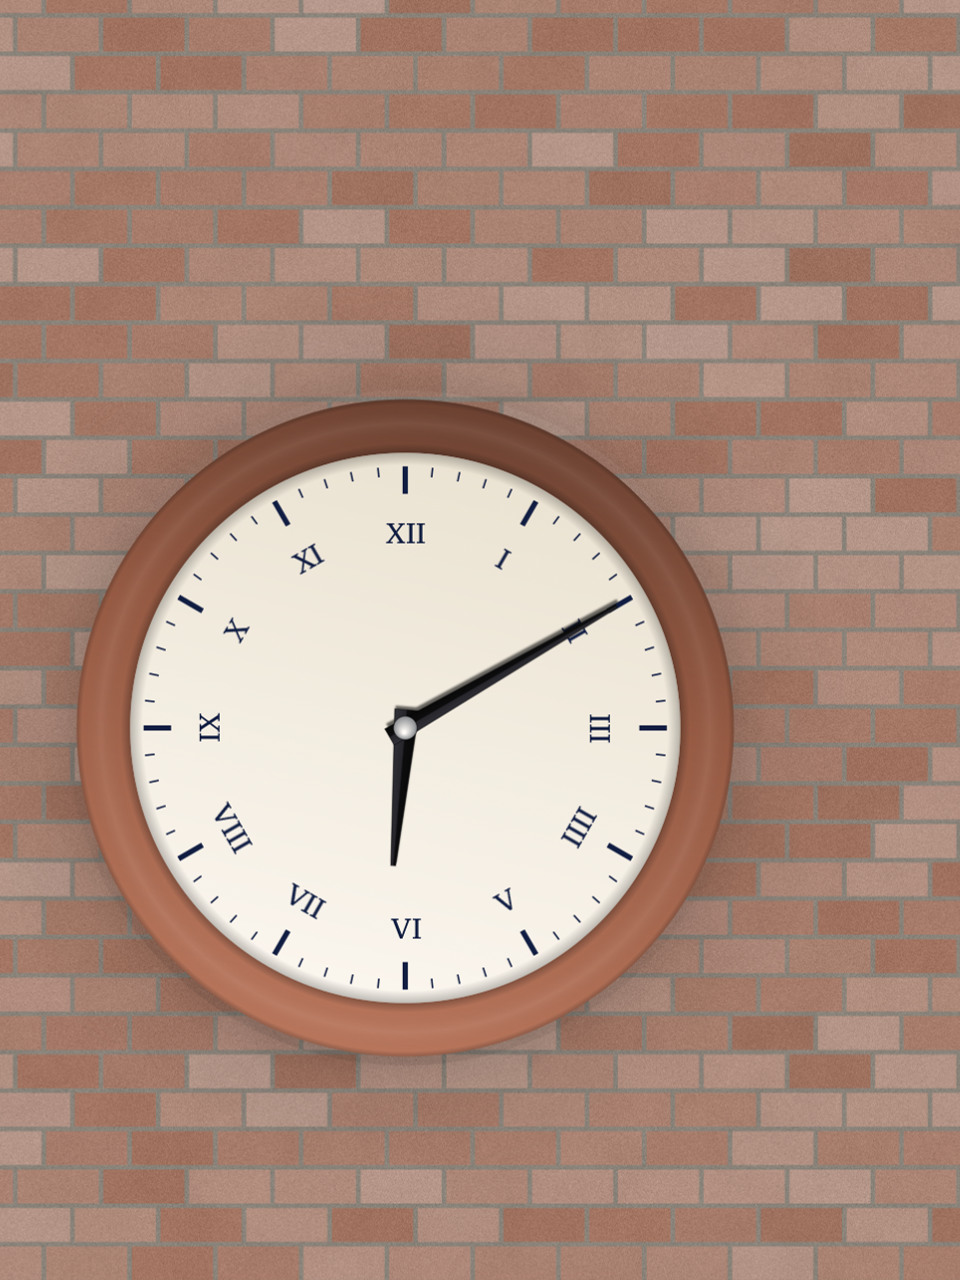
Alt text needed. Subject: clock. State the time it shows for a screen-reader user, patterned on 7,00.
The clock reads 6,10
